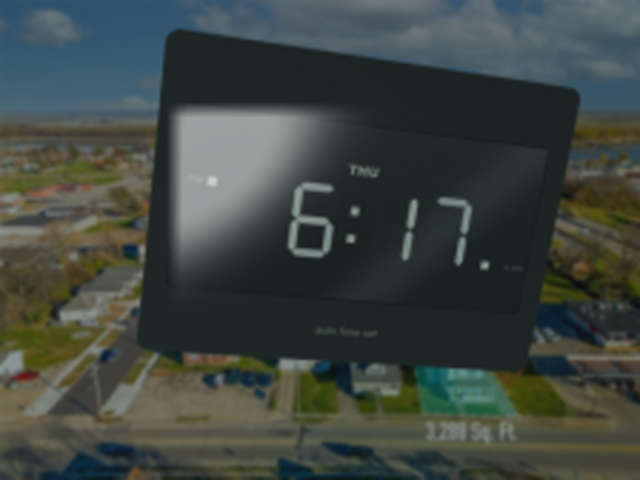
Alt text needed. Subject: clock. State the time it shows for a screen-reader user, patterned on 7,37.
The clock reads 6,17
